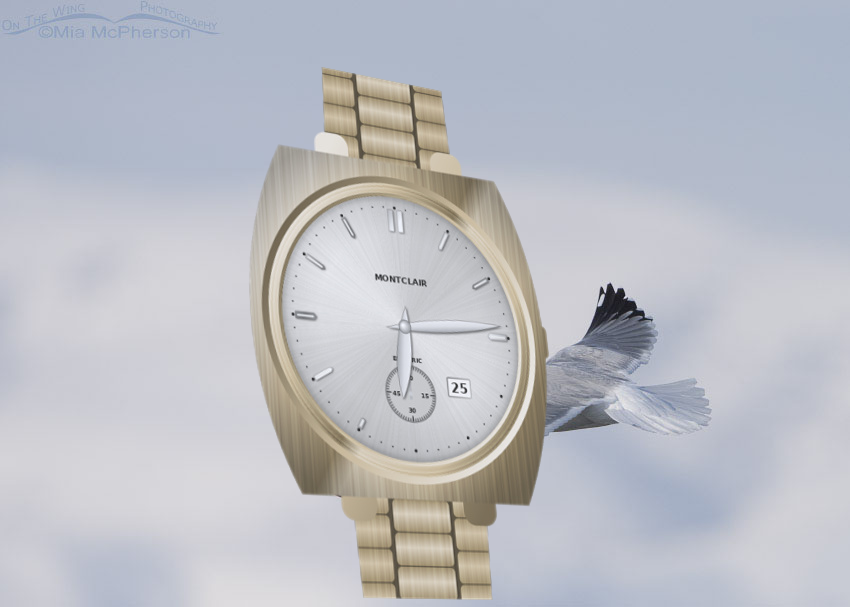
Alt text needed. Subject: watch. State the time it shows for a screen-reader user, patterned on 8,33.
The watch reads 6,14
